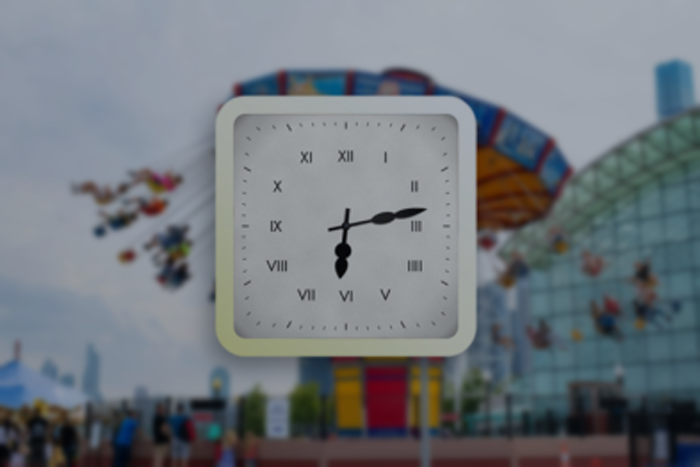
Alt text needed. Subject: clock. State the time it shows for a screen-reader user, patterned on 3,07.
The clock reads 6,13
